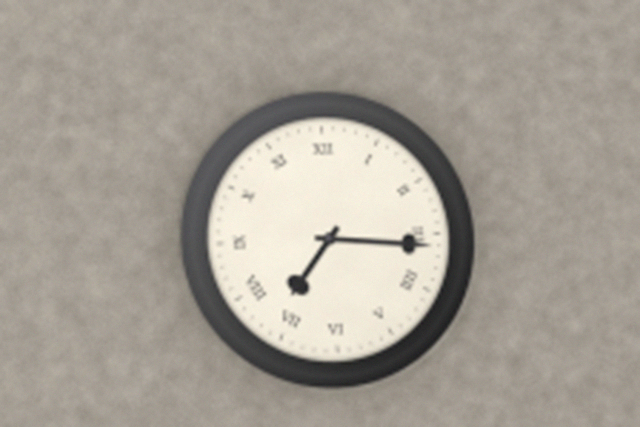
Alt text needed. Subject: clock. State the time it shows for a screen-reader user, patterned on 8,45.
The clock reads 7,16
